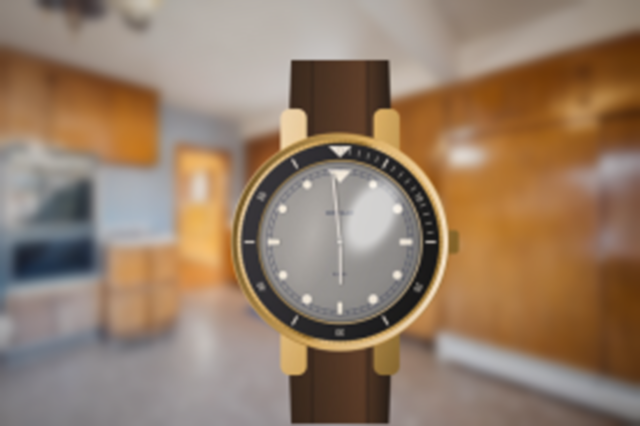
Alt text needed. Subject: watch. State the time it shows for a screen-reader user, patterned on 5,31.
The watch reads 5,59
